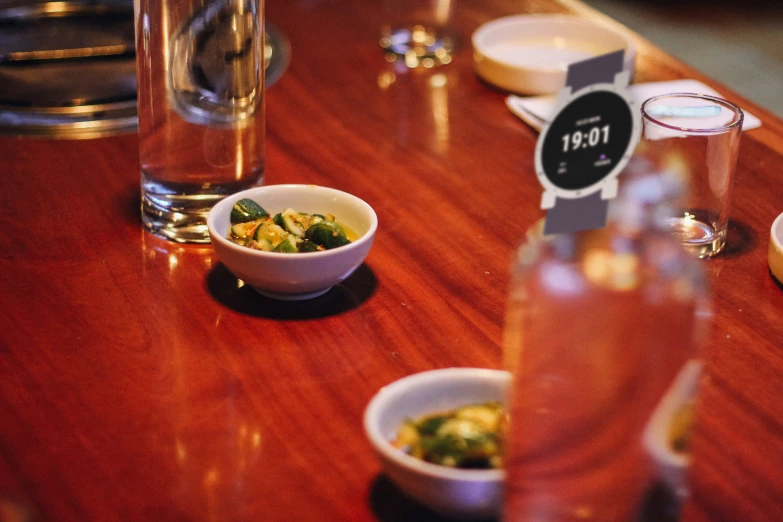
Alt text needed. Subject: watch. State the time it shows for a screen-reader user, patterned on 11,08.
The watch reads 19,01
